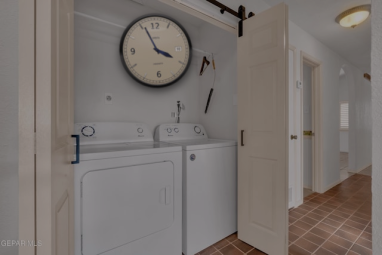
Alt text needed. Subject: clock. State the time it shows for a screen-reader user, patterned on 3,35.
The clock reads 3,56
